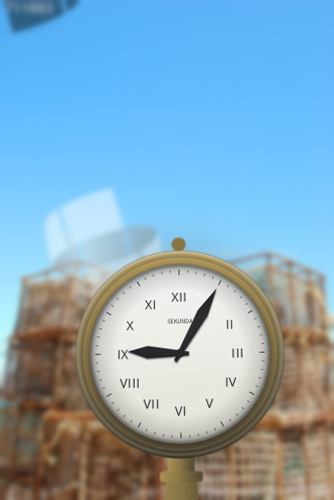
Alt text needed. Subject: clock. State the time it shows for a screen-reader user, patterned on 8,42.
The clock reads 9,05
